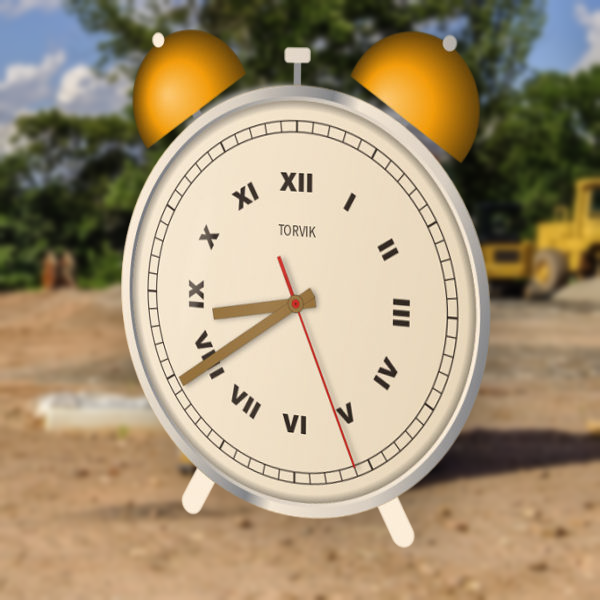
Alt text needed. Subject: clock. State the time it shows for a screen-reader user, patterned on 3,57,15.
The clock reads 8,39,26
